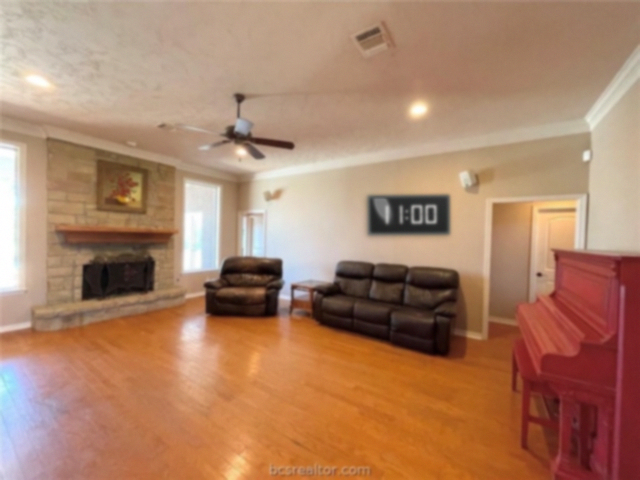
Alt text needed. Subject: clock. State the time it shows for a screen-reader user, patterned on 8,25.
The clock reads 11,00
